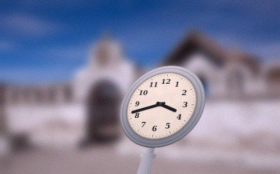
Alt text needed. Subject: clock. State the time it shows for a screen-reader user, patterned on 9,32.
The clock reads 3,42
